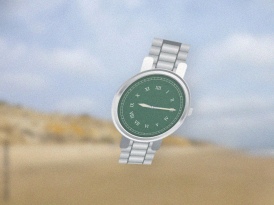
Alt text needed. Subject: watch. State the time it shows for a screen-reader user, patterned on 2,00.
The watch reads 9,15
